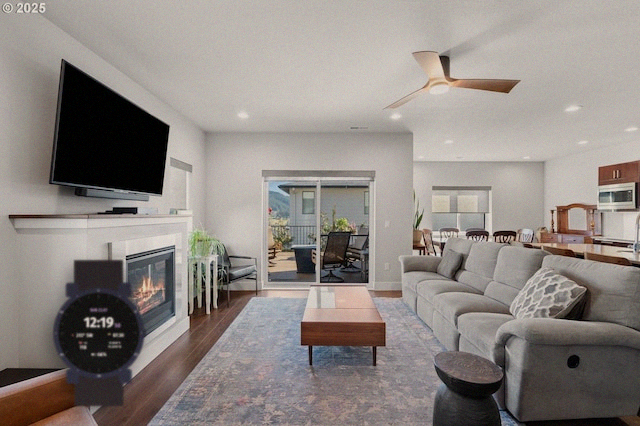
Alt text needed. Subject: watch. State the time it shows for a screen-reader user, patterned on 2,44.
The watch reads 12,19
